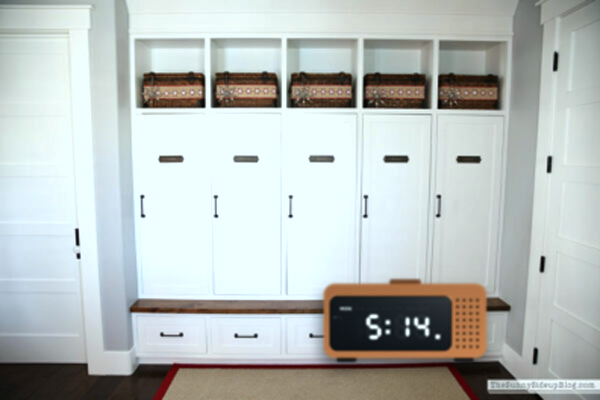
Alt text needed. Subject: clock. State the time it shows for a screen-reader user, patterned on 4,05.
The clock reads 5,14
